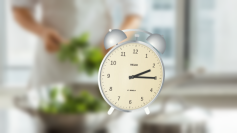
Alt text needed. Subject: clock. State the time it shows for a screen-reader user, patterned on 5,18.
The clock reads 2,15
